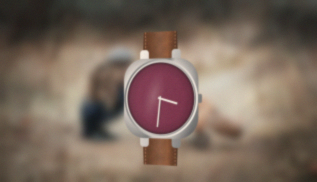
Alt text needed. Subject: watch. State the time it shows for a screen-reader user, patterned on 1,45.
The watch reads 3,31
